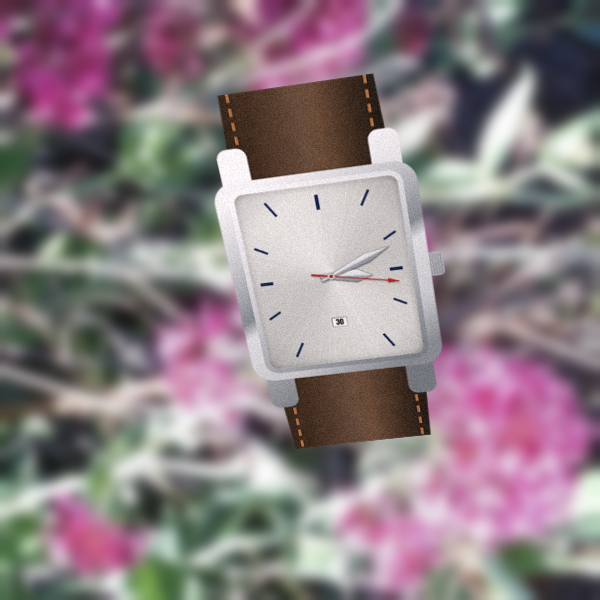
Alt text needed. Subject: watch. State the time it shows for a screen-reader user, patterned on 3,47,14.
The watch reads 3,11,17
